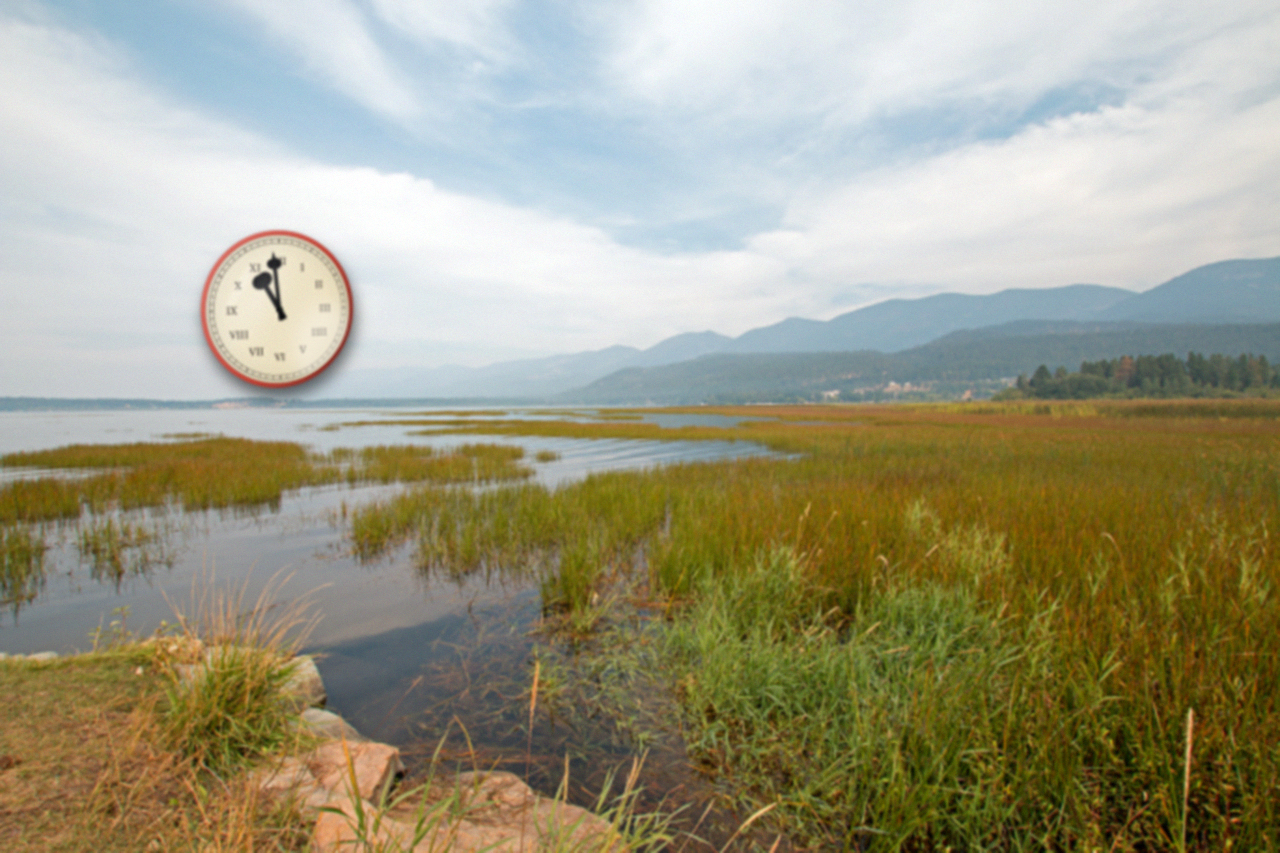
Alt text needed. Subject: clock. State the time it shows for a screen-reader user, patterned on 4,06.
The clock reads 10,59
